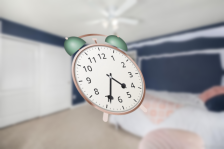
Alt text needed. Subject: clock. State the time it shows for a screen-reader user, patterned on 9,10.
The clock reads 4,34
